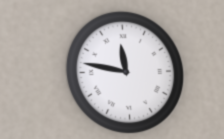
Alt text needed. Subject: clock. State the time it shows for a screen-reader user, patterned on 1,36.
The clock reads 11,47
